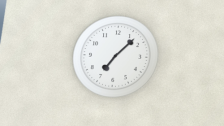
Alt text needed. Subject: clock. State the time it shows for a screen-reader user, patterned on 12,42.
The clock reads 7,07
